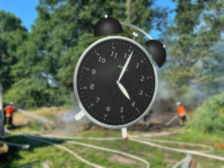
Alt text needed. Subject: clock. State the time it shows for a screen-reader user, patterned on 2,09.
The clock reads 4,01
